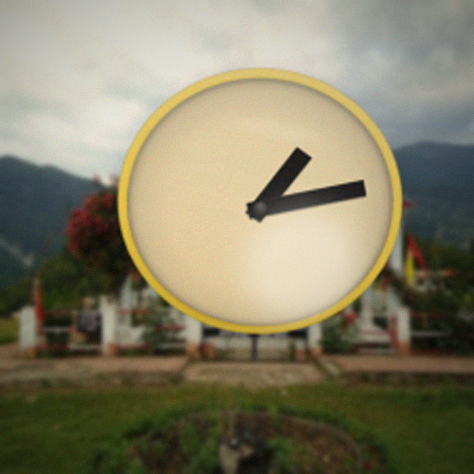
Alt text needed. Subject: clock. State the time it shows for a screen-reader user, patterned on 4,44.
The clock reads 1,13
